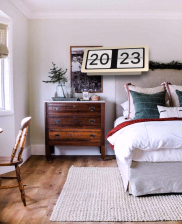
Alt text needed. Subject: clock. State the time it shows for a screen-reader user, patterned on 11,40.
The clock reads 20,23
